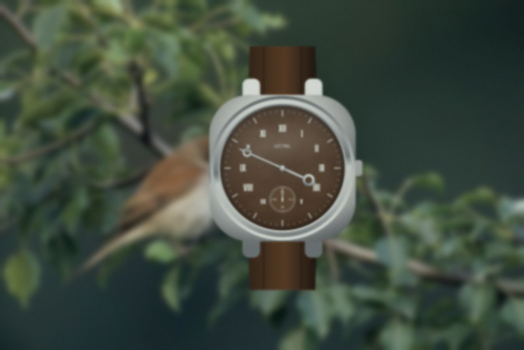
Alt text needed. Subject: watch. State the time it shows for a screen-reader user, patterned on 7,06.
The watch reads 3,49
